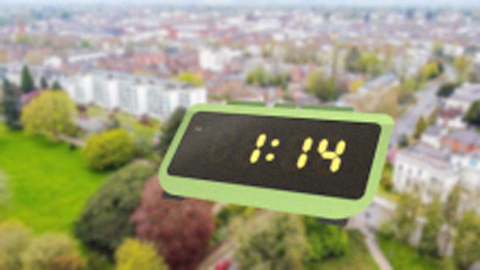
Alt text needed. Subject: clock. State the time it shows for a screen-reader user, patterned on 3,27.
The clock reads 1,14
